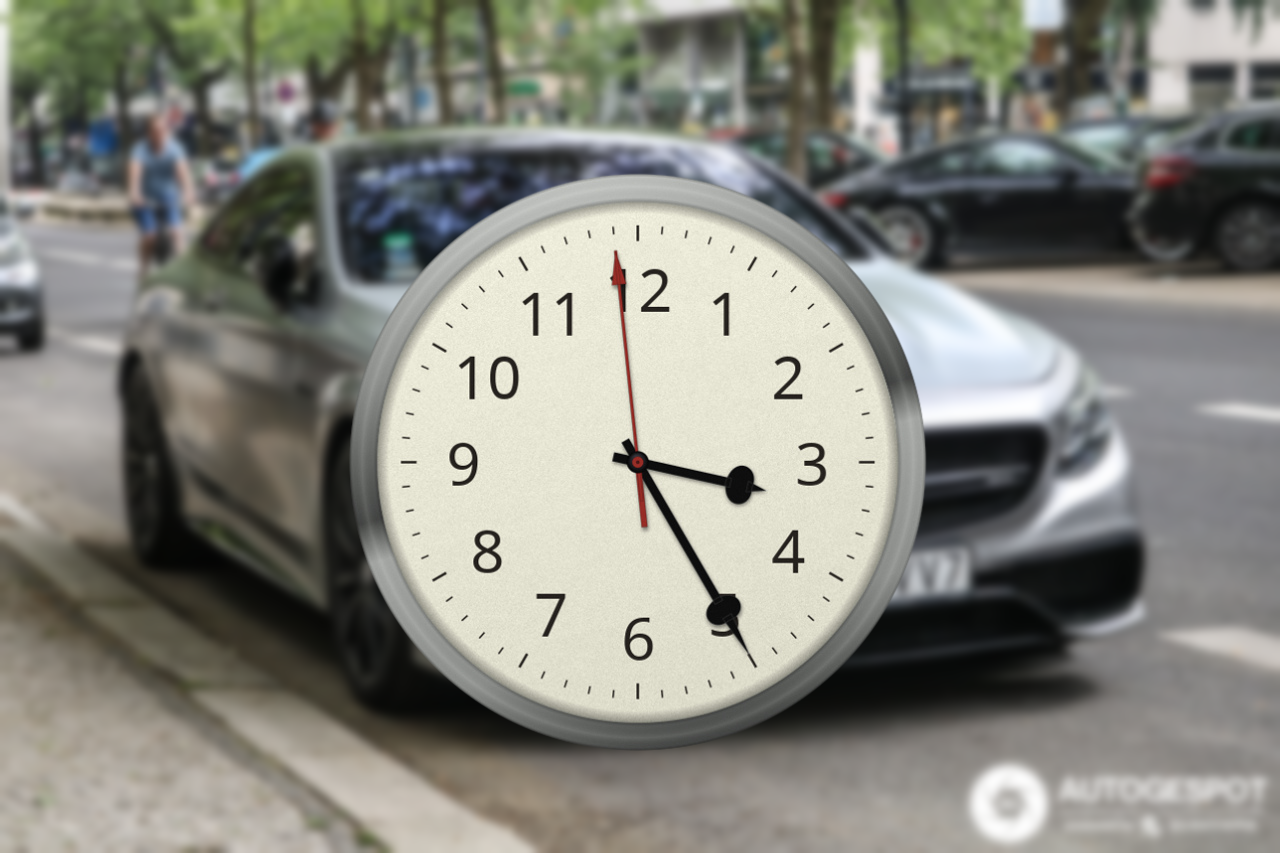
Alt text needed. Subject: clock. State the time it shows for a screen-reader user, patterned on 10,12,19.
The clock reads 3,24,59
